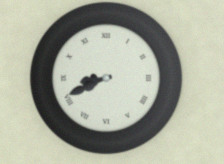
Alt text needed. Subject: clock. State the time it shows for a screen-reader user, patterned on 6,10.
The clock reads 8,41
